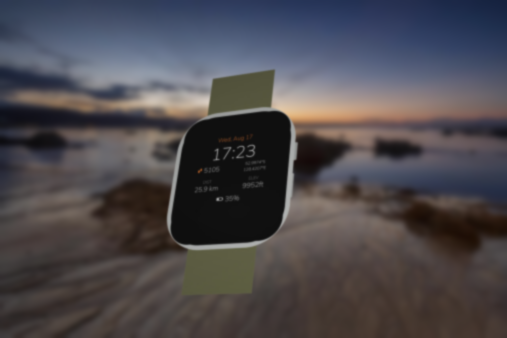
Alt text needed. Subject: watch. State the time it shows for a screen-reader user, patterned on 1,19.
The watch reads 17,23
